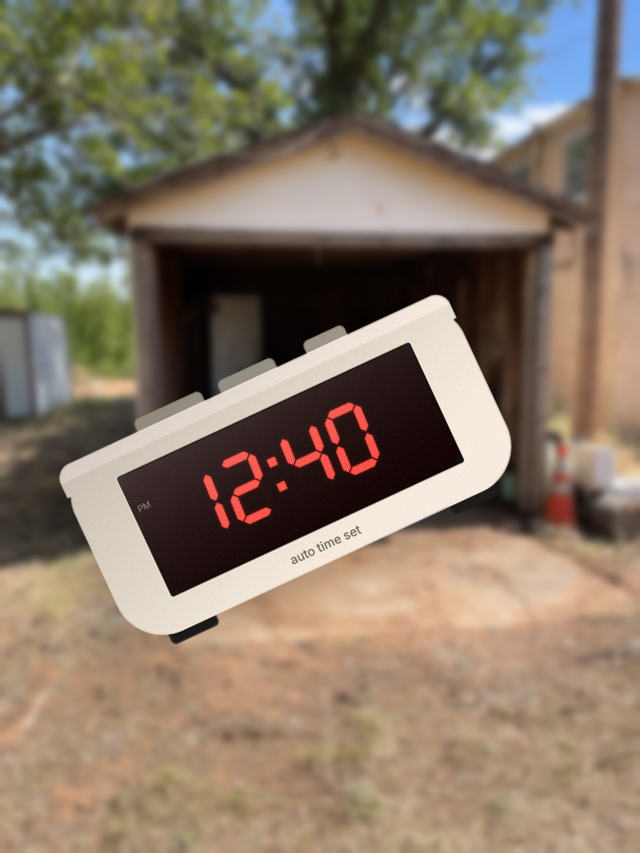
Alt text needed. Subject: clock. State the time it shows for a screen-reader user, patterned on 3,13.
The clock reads 12,40
